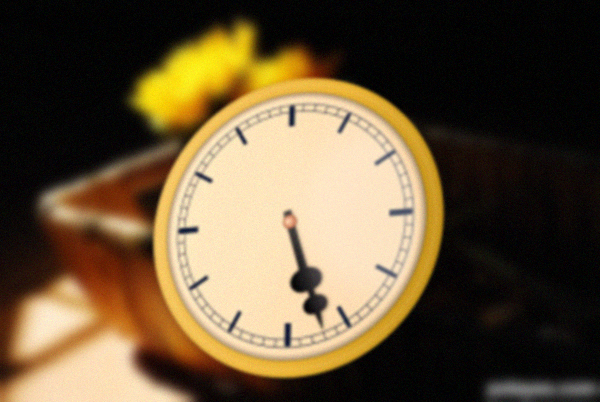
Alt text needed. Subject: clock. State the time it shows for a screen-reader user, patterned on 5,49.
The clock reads 5,27
